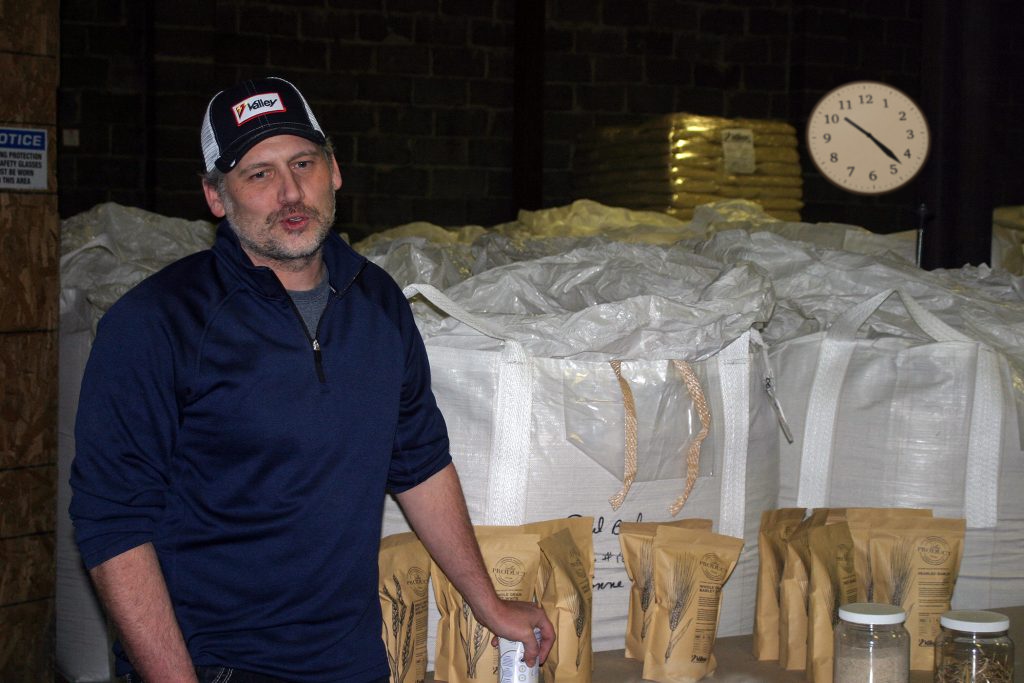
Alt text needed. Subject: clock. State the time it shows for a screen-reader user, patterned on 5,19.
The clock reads 10,23
